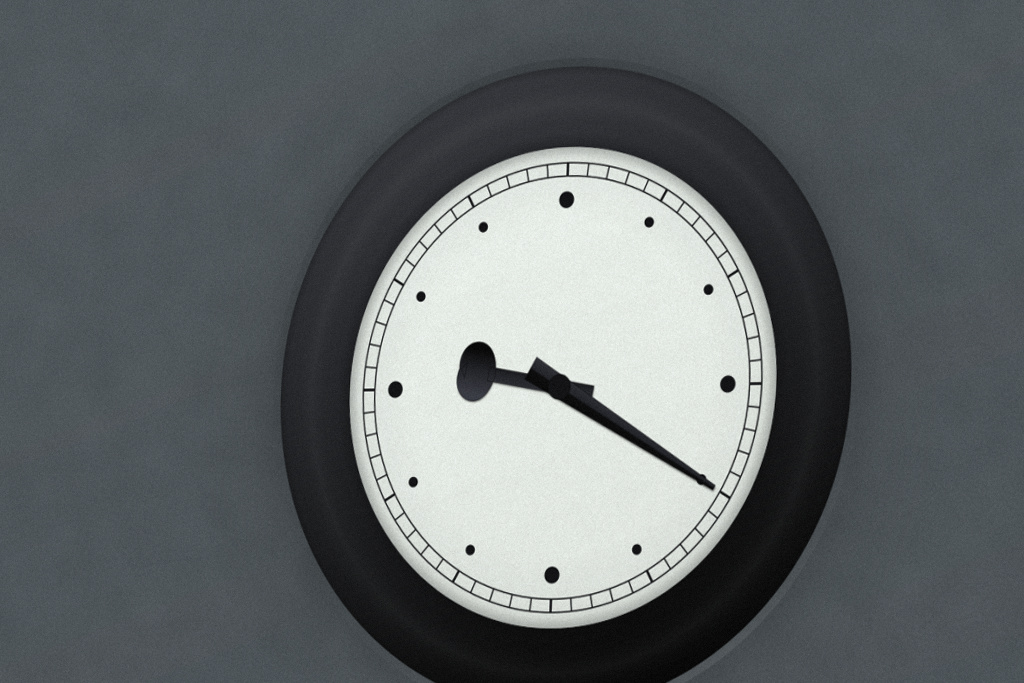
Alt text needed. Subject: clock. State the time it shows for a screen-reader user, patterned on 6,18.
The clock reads 9,20
